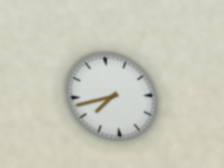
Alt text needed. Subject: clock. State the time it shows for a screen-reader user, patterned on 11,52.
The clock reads 7,43
